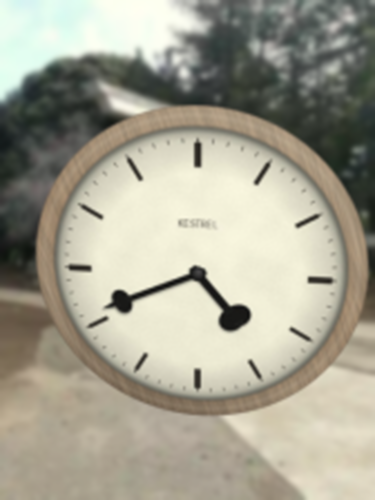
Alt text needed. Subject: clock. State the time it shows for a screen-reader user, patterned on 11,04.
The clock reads 4,41
